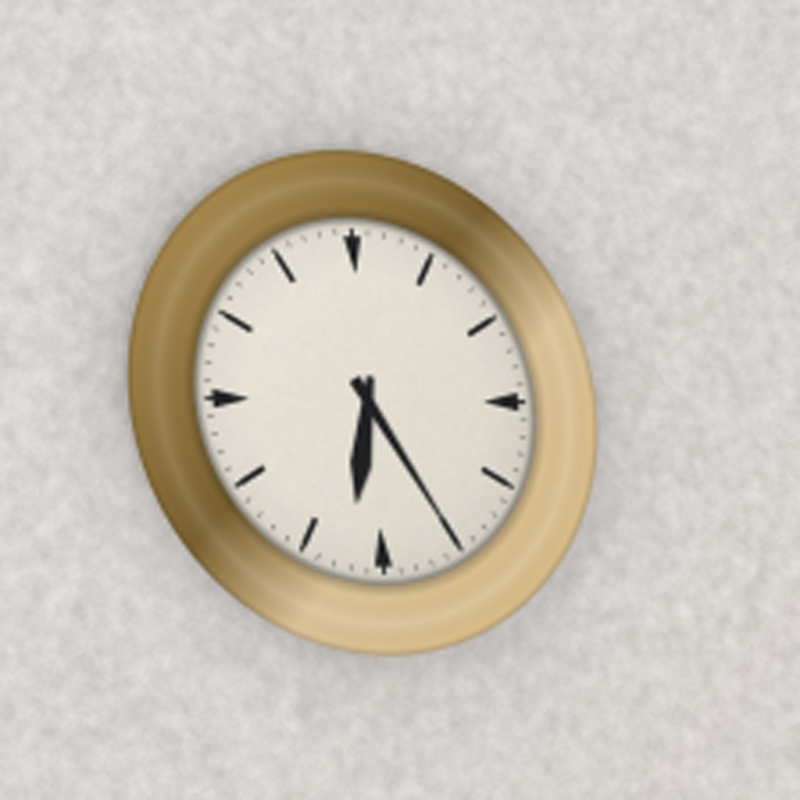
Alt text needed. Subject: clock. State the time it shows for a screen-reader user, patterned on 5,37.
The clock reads 6,25
